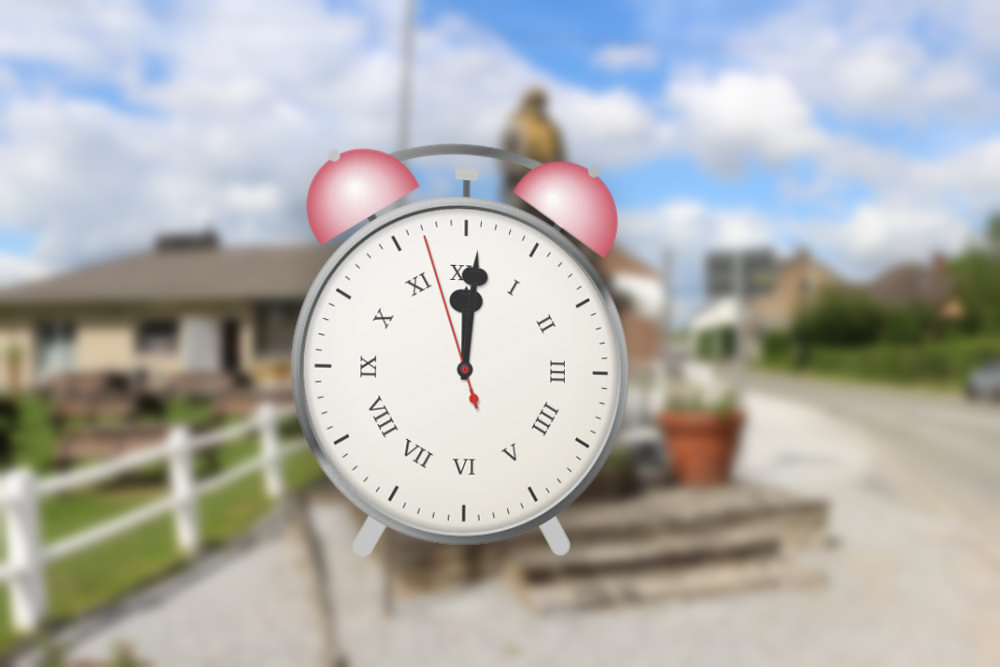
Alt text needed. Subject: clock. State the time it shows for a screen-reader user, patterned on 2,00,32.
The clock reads 12,00,57
